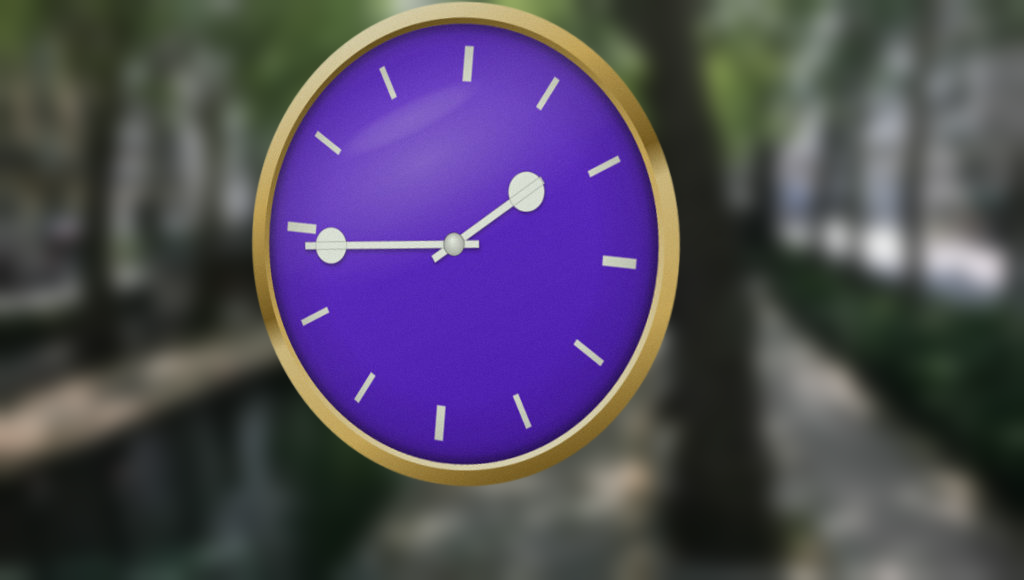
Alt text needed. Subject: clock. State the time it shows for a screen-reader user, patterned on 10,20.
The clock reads 1,44
